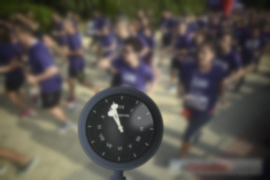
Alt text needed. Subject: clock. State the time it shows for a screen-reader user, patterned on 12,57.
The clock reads 10,57
